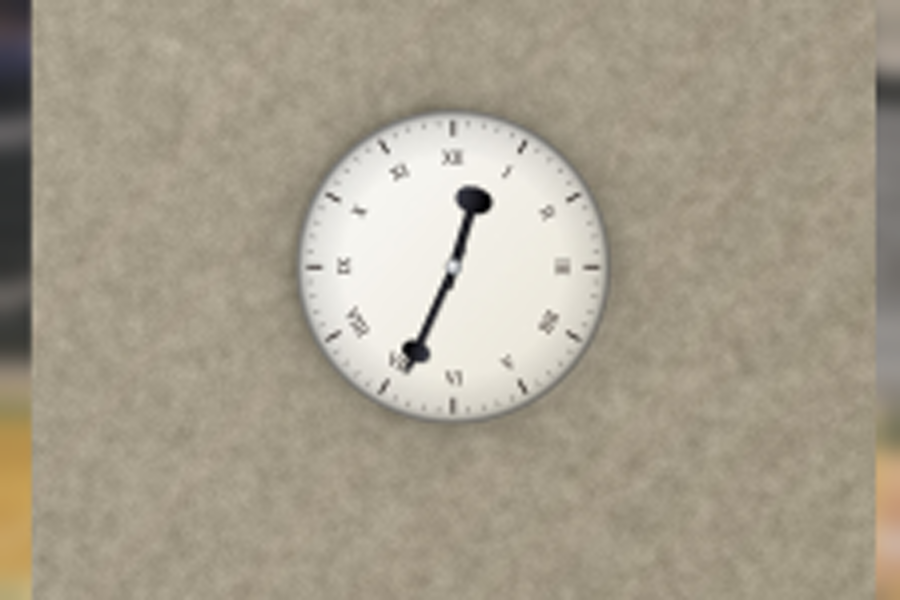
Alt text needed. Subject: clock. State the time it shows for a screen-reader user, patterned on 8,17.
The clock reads 12,34
